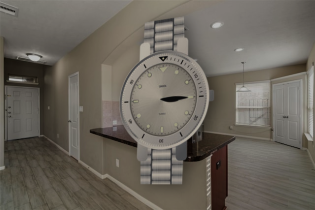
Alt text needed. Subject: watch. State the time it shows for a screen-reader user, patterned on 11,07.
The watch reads 3,15
